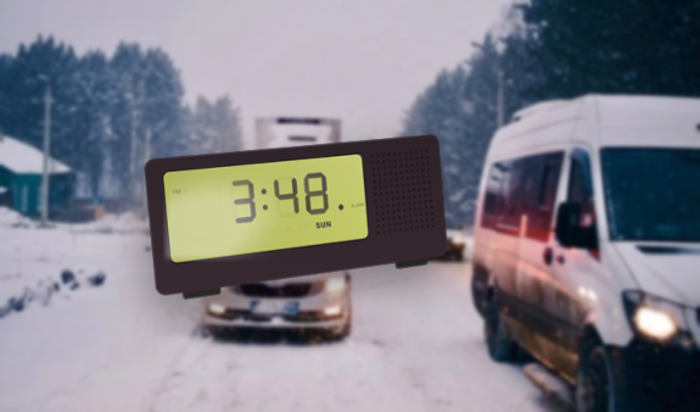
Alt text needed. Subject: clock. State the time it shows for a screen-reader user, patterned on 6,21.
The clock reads 3,48
